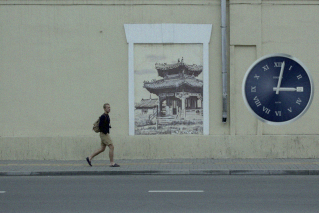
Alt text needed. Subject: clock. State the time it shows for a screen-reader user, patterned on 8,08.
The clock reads 3,02
